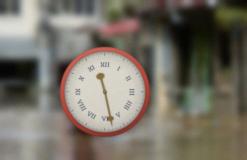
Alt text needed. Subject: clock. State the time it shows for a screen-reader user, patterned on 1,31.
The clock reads 11,28
